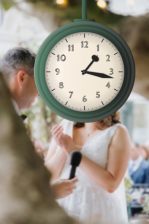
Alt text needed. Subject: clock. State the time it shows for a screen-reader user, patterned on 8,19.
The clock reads 1,17
